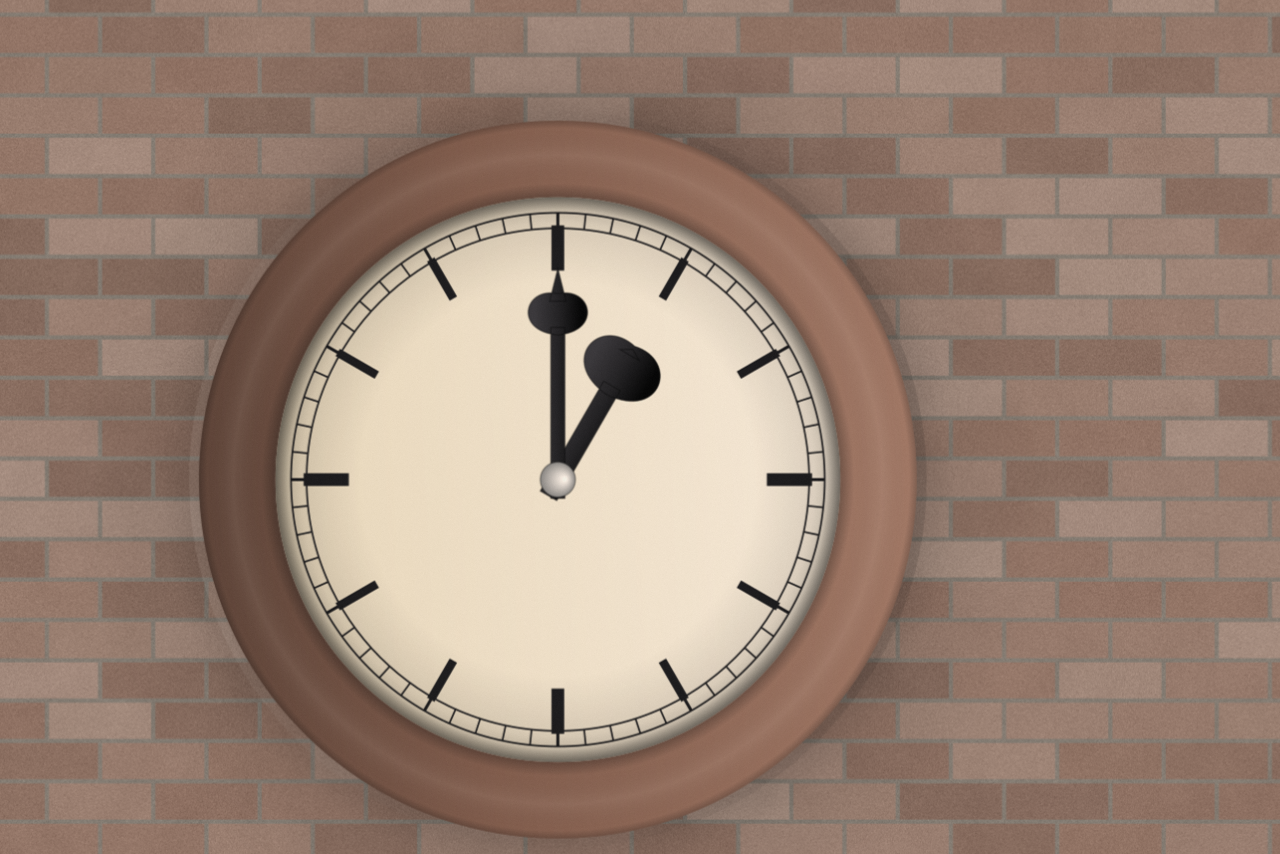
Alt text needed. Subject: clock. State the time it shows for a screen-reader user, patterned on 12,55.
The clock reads 1,00
